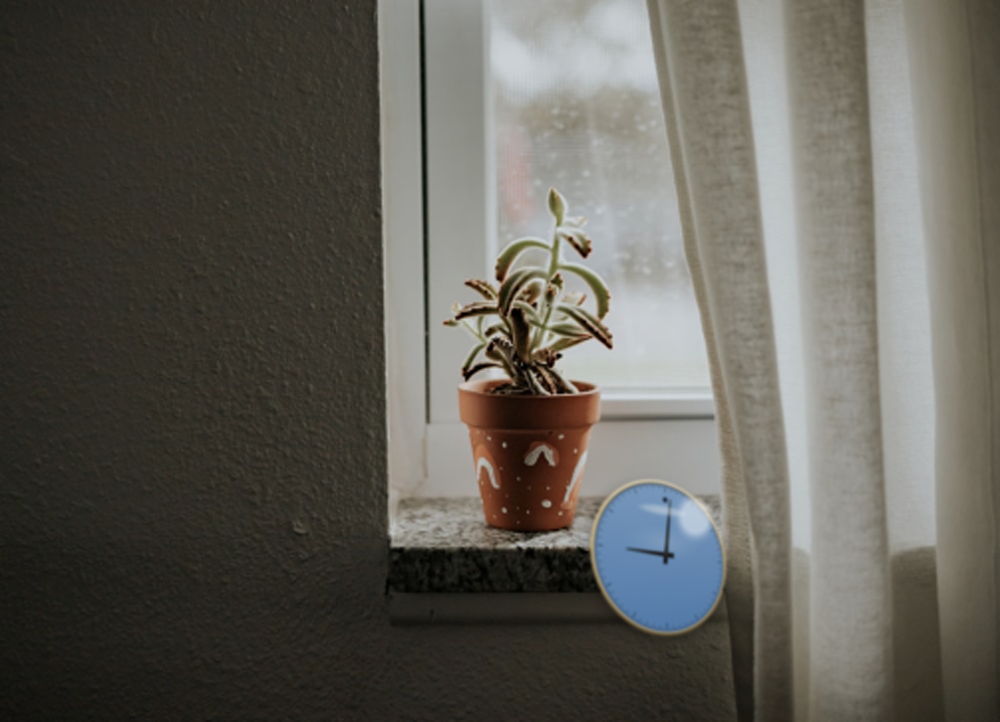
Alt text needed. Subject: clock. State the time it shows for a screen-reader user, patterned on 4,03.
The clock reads 9,01
